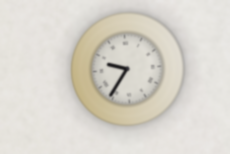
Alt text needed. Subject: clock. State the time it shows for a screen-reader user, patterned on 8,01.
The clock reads 9,36
